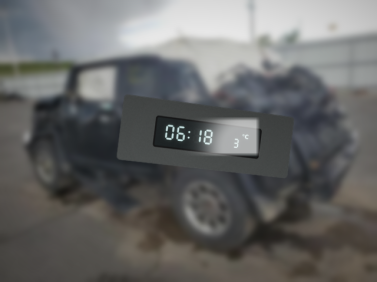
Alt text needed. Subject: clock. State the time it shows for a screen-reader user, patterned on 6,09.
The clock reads 6,18
